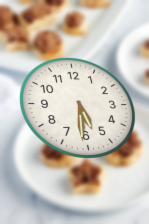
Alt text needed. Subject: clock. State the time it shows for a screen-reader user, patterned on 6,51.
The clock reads 5,31
